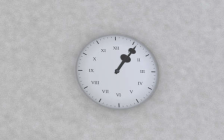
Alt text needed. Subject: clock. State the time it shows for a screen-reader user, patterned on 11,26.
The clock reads 1,06
